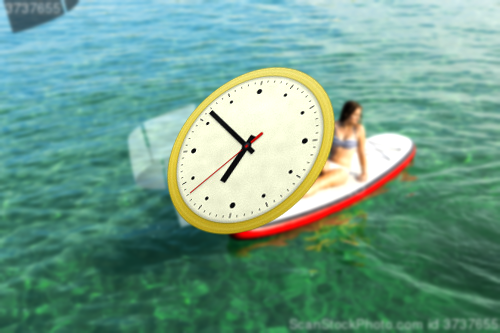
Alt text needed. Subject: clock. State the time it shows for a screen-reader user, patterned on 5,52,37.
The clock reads 6,51,38
